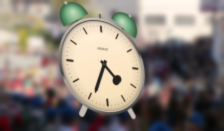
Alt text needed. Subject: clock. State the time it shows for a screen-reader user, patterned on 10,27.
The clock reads 4,34
